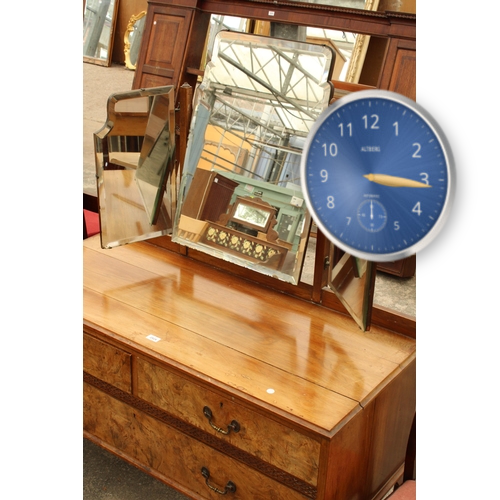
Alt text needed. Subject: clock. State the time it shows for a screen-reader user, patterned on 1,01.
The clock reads 3,16
